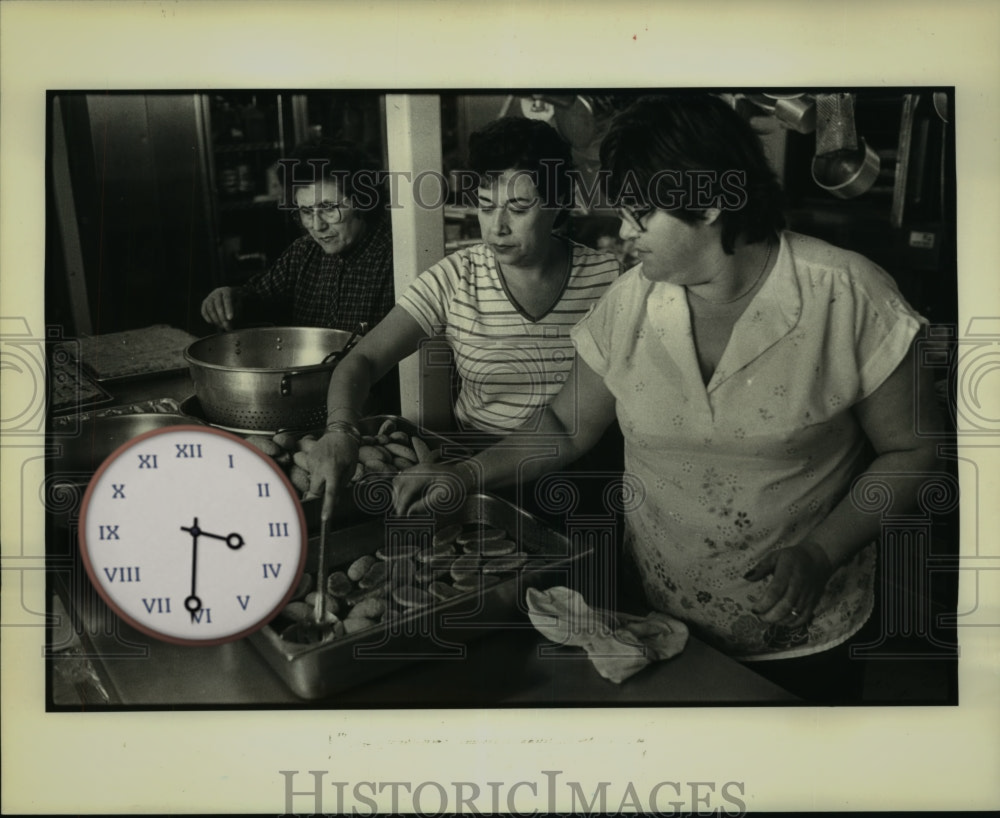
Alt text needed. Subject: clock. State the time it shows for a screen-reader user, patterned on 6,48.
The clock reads 3,31
